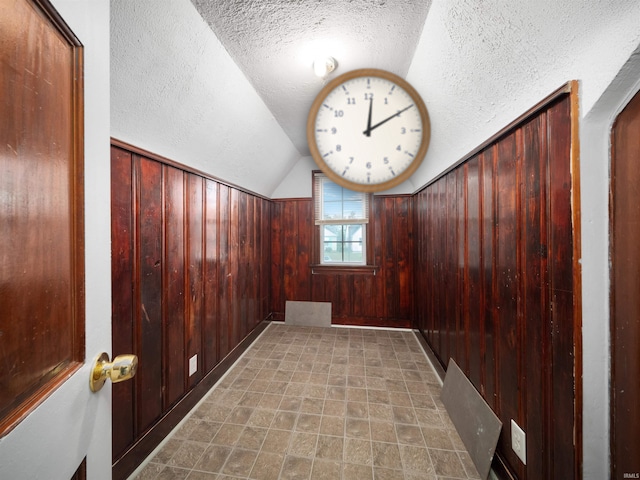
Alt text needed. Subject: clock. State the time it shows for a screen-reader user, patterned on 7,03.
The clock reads 12,10
